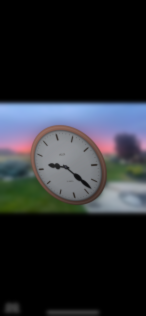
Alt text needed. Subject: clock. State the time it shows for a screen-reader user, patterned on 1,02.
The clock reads 9,23
